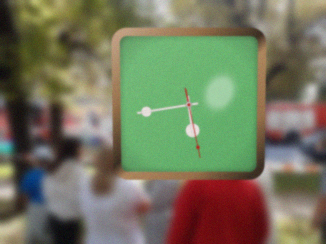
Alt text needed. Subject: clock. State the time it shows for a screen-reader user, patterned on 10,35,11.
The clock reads 5,43,28
